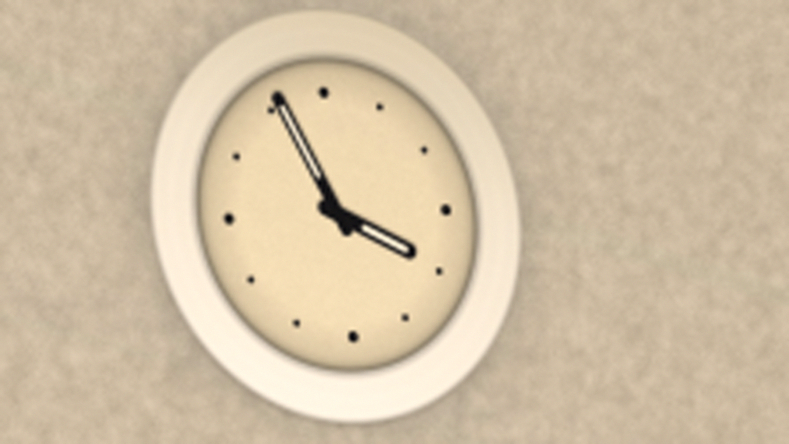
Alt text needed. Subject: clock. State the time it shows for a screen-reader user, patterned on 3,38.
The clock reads 3,56
